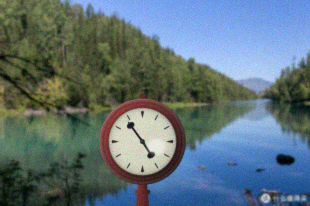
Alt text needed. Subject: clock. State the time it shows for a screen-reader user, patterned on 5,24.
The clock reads 4,54
